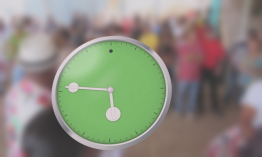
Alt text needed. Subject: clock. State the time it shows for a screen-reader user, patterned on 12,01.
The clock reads 5,46
